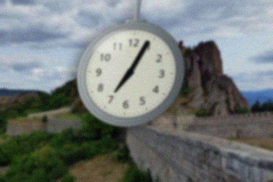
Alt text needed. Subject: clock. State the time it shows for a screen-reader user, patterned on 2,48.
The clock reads 7,04
